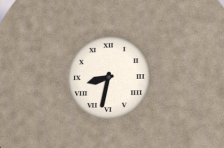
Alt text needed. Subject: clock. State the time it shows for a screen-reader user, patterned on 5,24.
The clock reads 8,32
